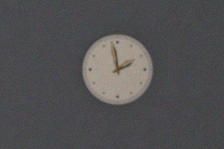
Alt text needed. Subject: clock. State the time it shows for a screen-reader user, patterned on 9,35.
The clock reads 1,58
